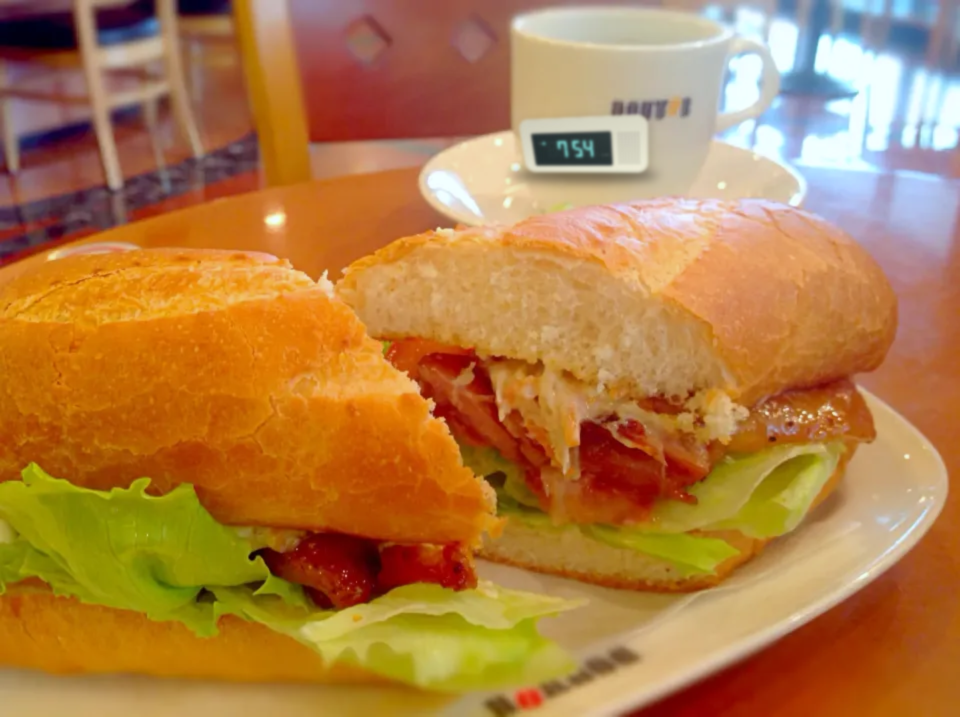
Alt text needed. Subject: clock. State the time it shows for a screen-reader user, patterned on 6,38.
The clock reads 7,54
